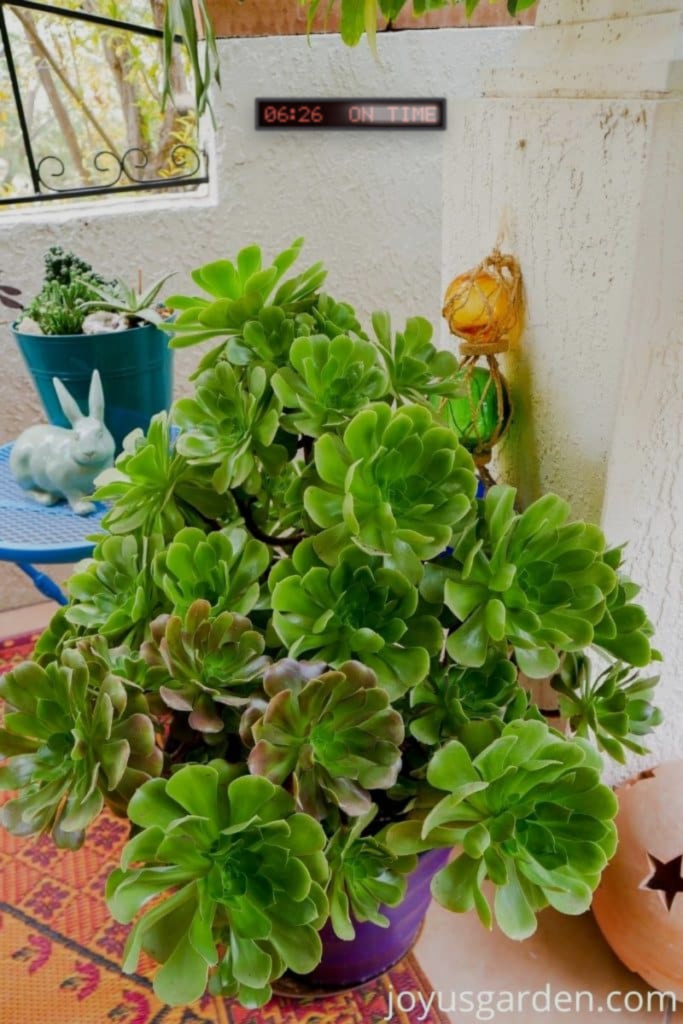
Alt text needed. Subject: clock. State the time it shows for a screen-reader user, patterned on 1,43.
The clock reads 6,26
